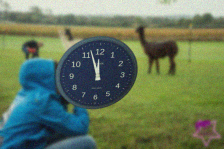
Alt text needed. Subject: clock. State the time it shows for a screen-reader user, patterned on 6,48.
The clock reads 11,57
